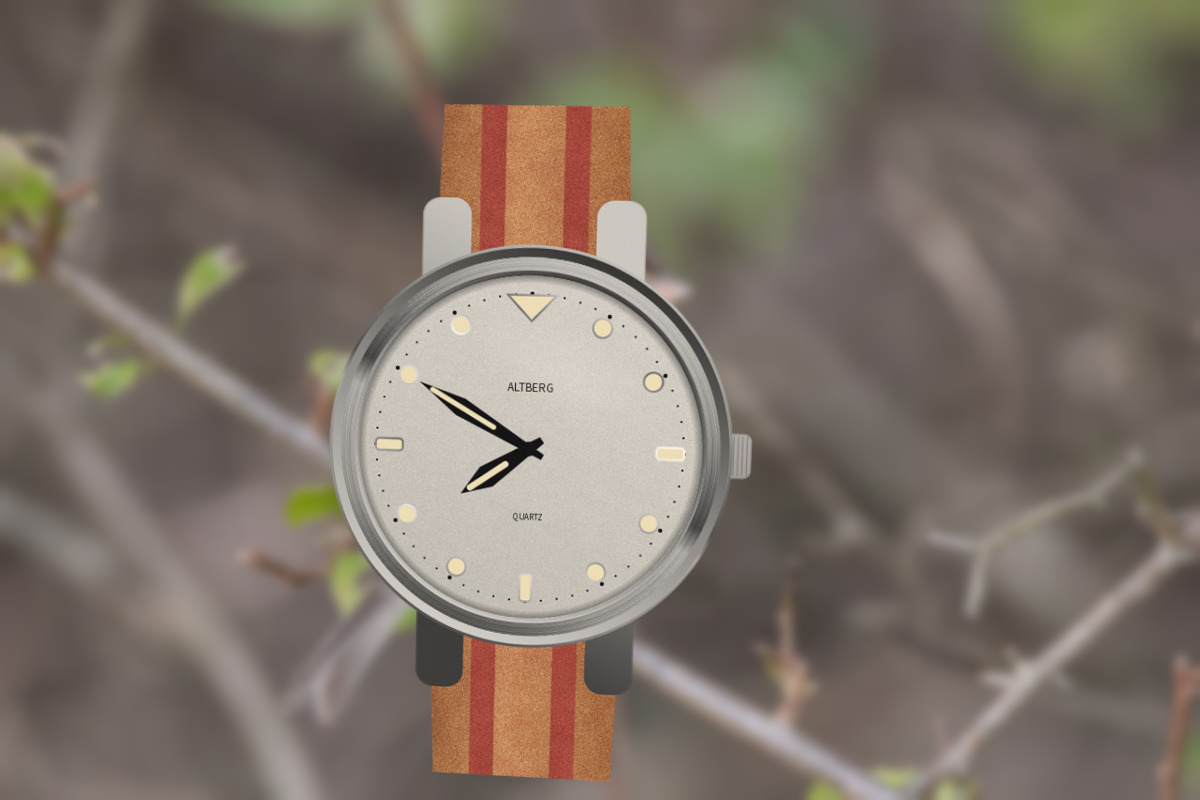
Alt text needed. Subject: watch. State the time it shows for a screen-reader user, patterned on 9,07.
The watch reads 7,50
